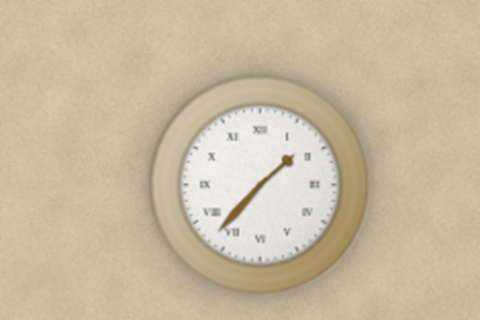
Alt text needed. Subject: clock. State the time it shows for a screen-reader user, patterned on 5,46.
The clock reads 1,37
